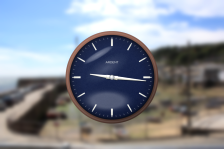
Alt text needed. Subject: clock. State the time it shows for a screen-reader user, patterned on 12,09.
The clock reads 9,16
